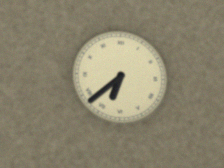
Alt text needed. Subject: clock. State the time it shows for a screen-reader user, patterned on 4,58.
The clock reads 6,38
